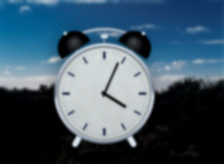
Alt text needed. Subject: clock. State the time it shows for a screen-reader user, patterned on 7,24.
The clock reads 4,04
